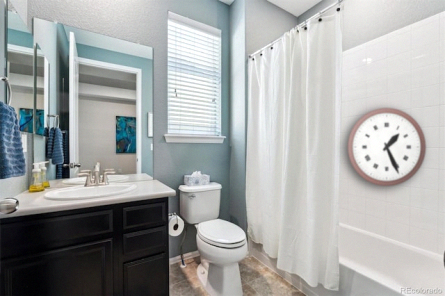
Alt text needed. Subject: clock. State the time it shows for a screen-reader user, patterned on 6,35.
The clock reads 1,26
